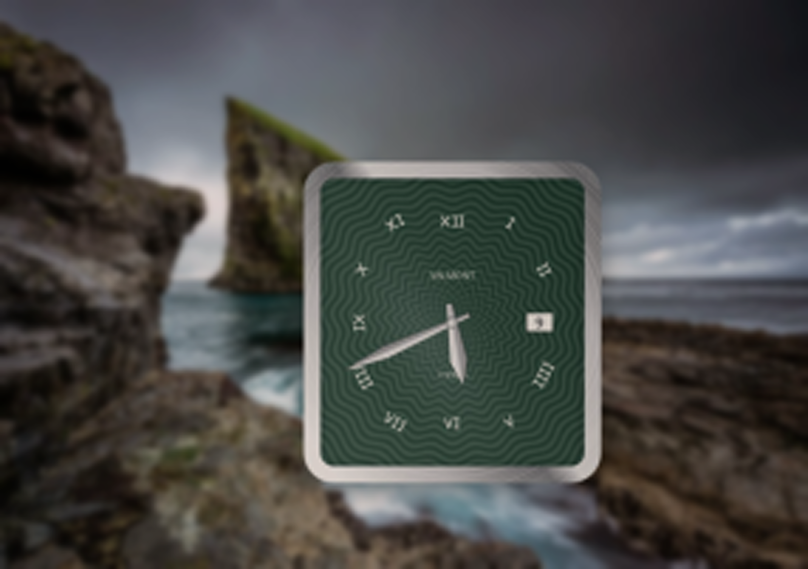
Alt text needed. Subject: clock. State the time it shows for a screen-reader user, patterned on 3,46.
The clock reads 5,41
